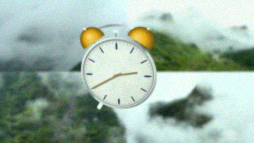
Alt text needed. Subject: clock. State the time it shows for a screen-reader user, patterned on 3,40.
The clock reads 2,40
